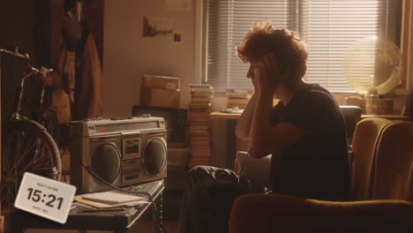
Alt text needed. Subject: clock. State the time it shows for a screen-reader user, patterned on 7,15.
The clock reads 15,21
